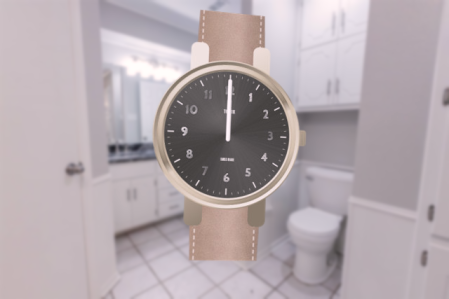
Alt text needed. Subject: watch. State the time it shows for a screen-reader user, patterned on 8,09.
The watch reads 12,00
